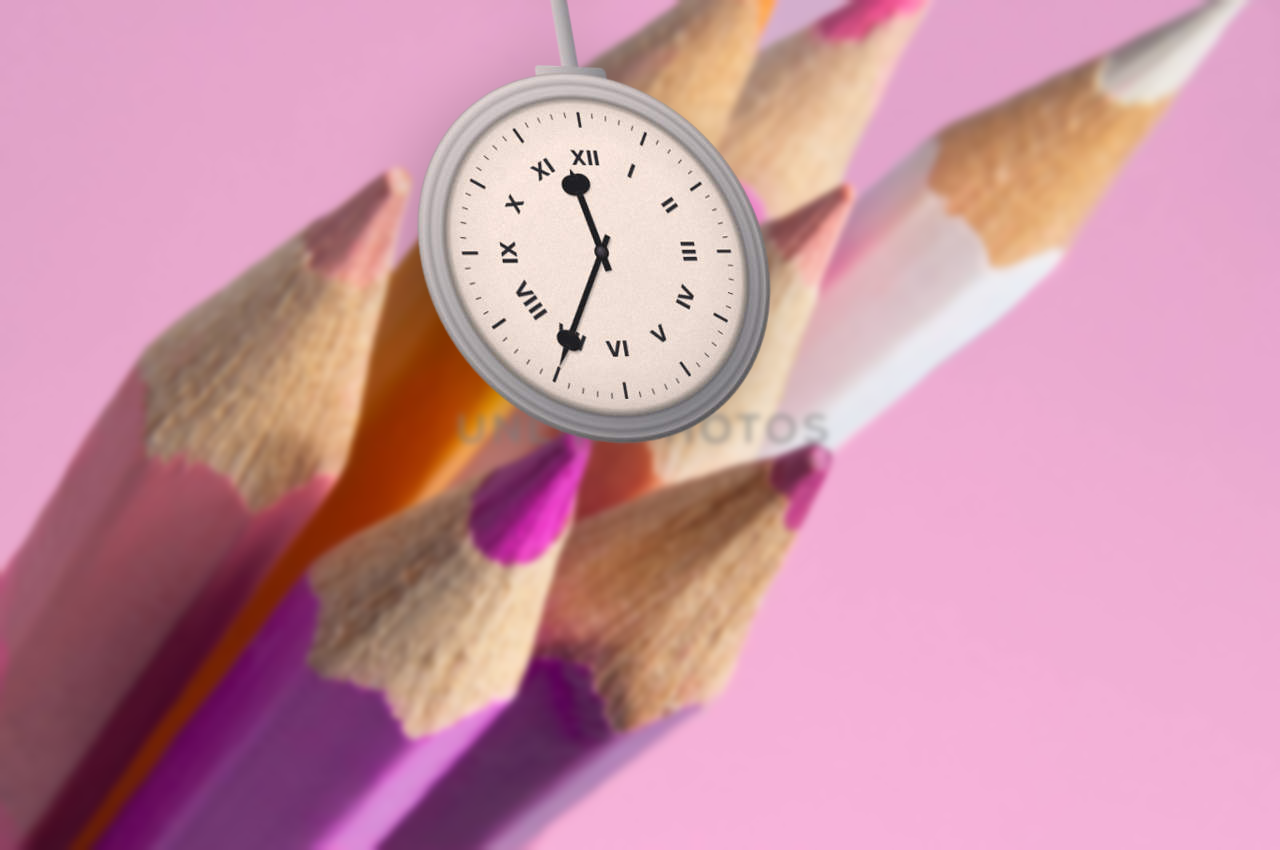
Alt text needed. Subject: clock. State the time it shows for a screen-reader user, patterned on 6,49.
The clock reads 11,35
